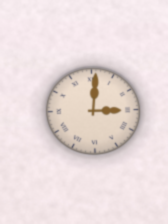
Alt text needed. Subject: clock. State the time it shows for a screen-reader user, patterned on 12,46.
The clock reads 3,01
